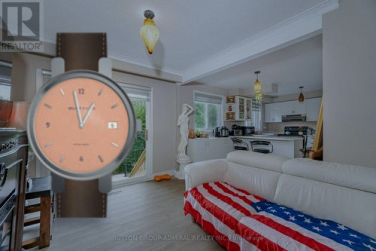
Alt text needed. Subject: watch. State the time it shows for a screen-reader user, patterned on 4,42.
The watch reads 12,58
